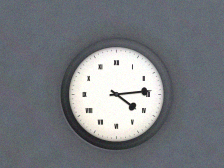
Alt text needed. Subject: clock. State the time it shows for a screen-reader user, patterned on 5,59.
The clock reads 4,14
